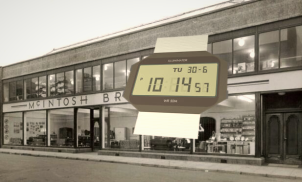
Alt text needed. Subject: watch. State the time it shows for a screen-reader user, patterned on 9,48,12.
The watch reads 10,14,57
